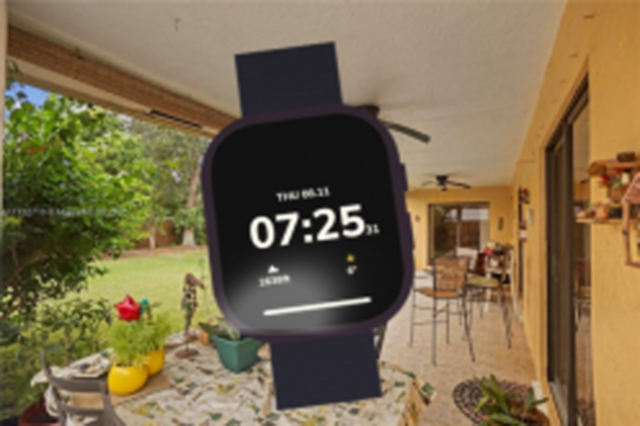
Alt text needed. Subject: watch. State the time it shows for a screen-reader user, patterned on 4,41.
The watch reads 7,25
